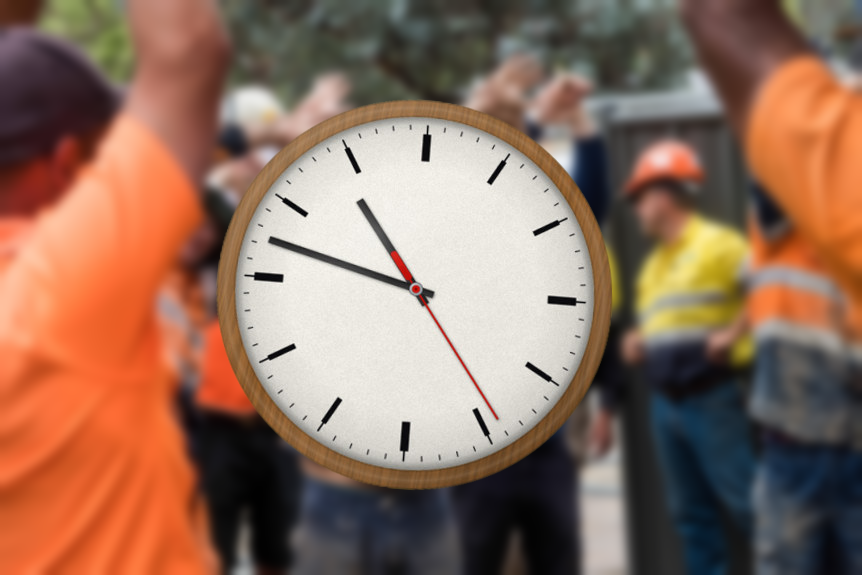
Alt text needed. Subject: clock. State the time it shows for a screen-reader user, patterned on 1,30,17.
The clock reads 10,47,24
